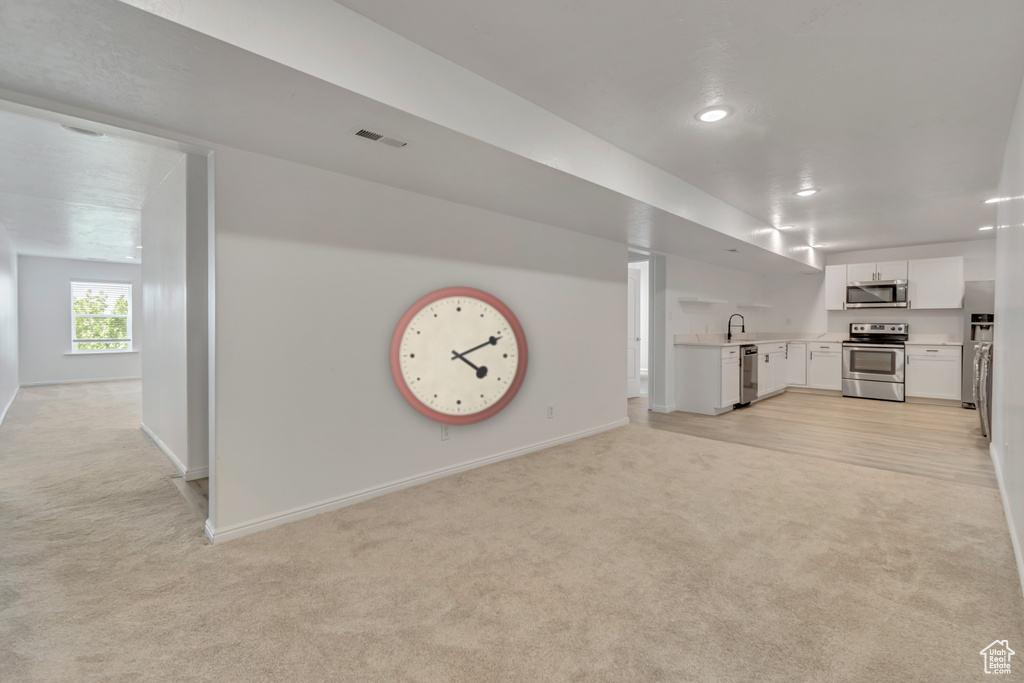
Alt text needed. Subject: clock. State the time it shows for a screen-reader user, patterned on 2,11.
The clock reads 4,11
